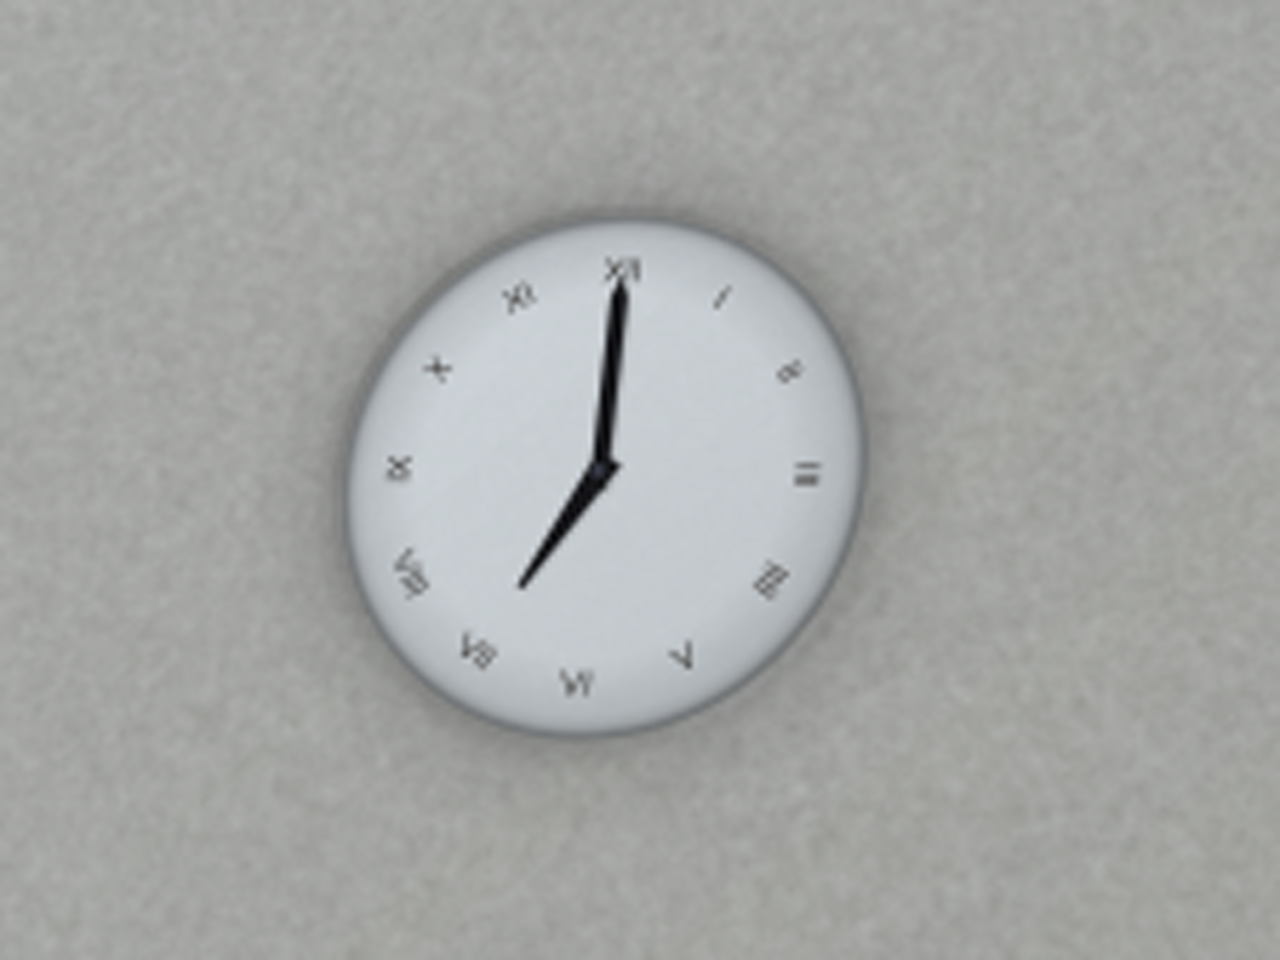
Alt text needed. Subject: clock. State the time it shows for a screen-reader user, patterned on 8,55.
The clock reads 7,00
